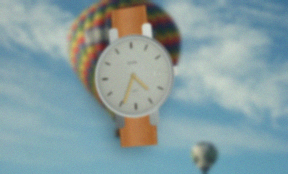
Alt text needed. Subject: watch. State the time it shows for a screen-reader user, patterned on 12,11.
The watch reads 4,34
